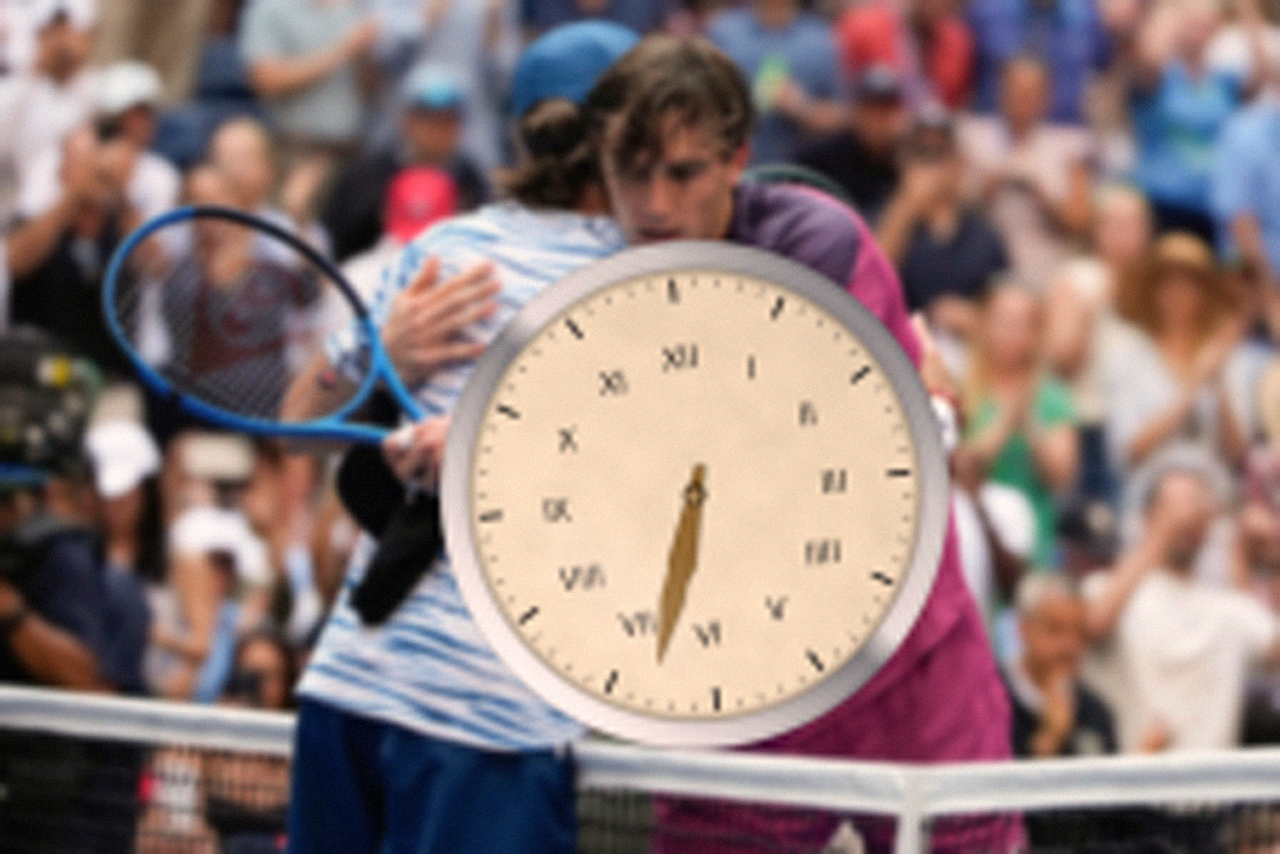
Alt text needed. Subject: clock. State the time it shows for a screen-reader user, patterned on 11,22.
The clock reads 6,33
